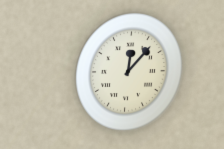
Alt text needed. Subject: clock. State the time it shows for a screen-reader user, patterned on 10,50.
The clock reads 12,07
